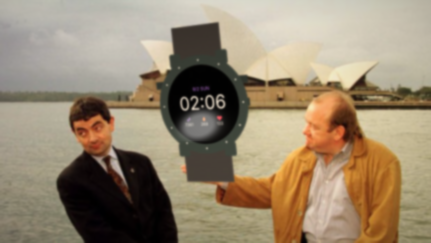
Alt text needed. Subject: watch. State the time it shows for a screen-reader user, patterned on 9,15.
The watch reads 2,06
